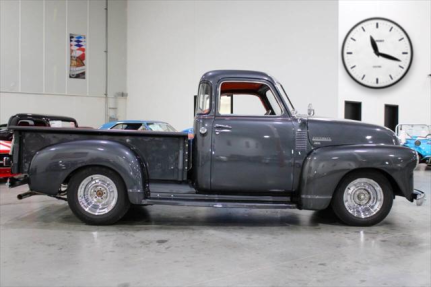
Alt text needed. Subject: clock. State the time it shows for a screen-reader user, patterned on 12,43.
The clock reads 11,18
